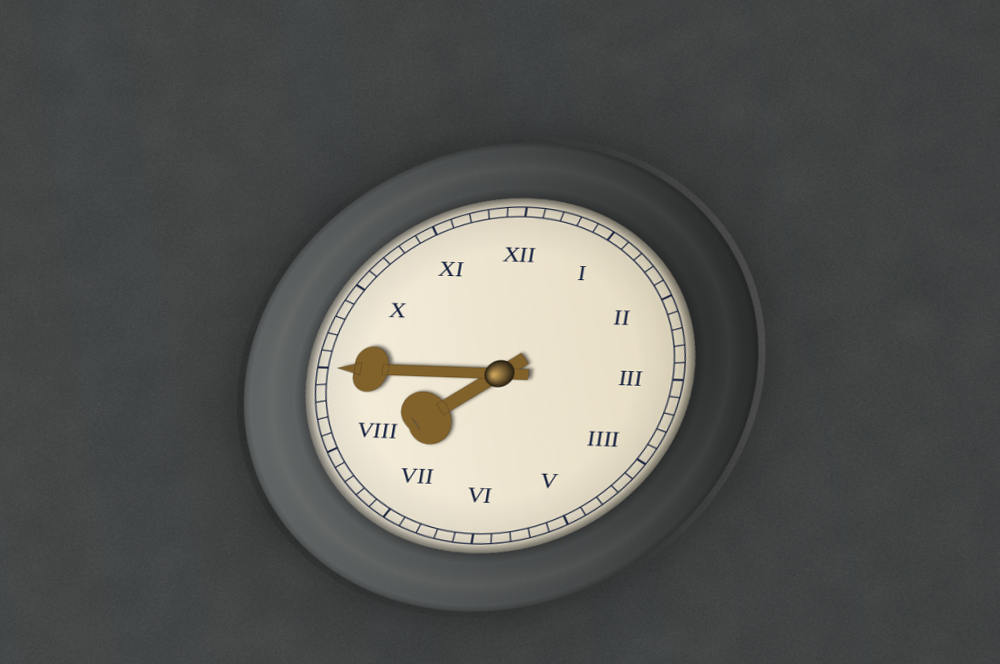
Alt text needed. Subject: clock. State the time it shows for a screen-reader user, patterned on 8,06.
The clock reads 7,45
